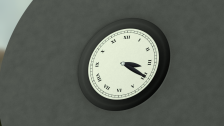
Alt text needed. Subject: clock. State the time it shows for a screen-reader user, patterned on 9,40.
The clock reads 3,20
